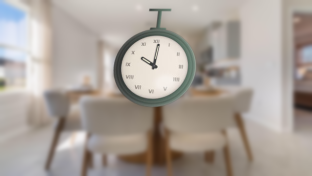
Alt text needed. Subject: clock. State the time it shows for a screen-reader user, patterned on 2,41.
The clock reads 10,01
